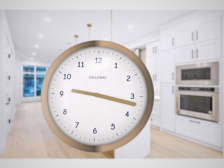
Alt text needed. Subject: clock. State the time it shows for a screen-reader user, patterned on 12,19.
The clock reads 9,17
